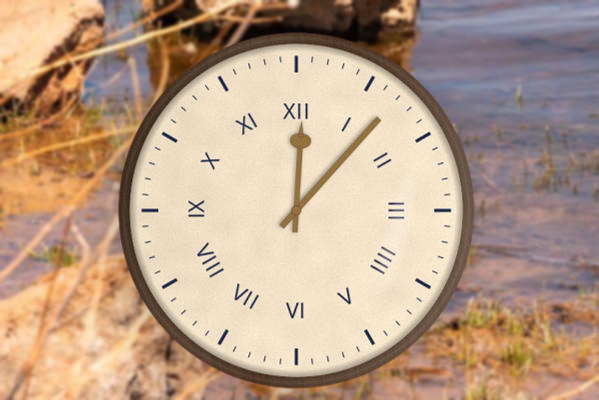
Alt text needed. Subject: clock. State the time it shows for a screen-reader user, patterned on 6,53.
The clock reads 12,07
